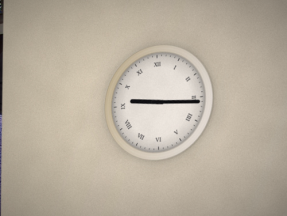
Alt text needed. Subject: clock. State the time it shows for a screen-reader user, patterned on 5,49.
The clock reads 9,16
